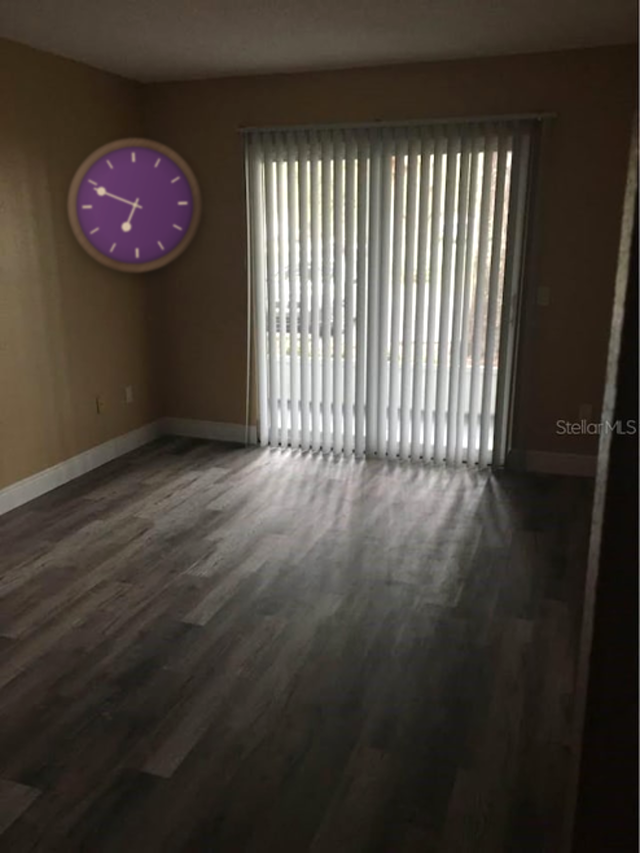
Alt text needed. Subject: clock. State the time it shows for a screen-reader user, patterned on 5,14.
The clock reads 6,49
